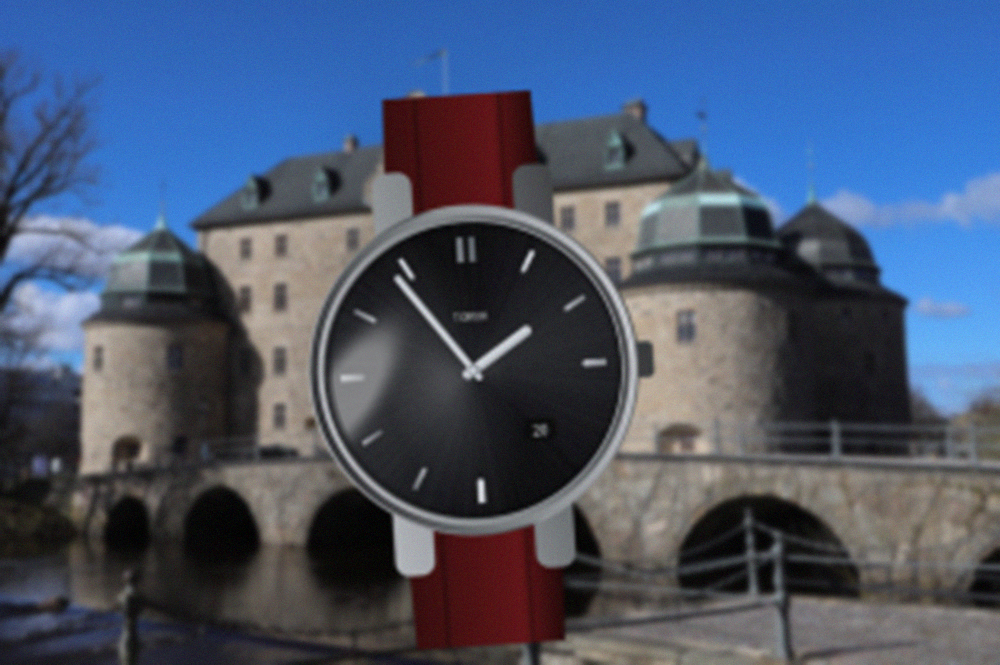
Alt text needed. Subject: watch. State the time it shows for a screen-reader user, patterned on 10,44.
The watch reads 1,54
